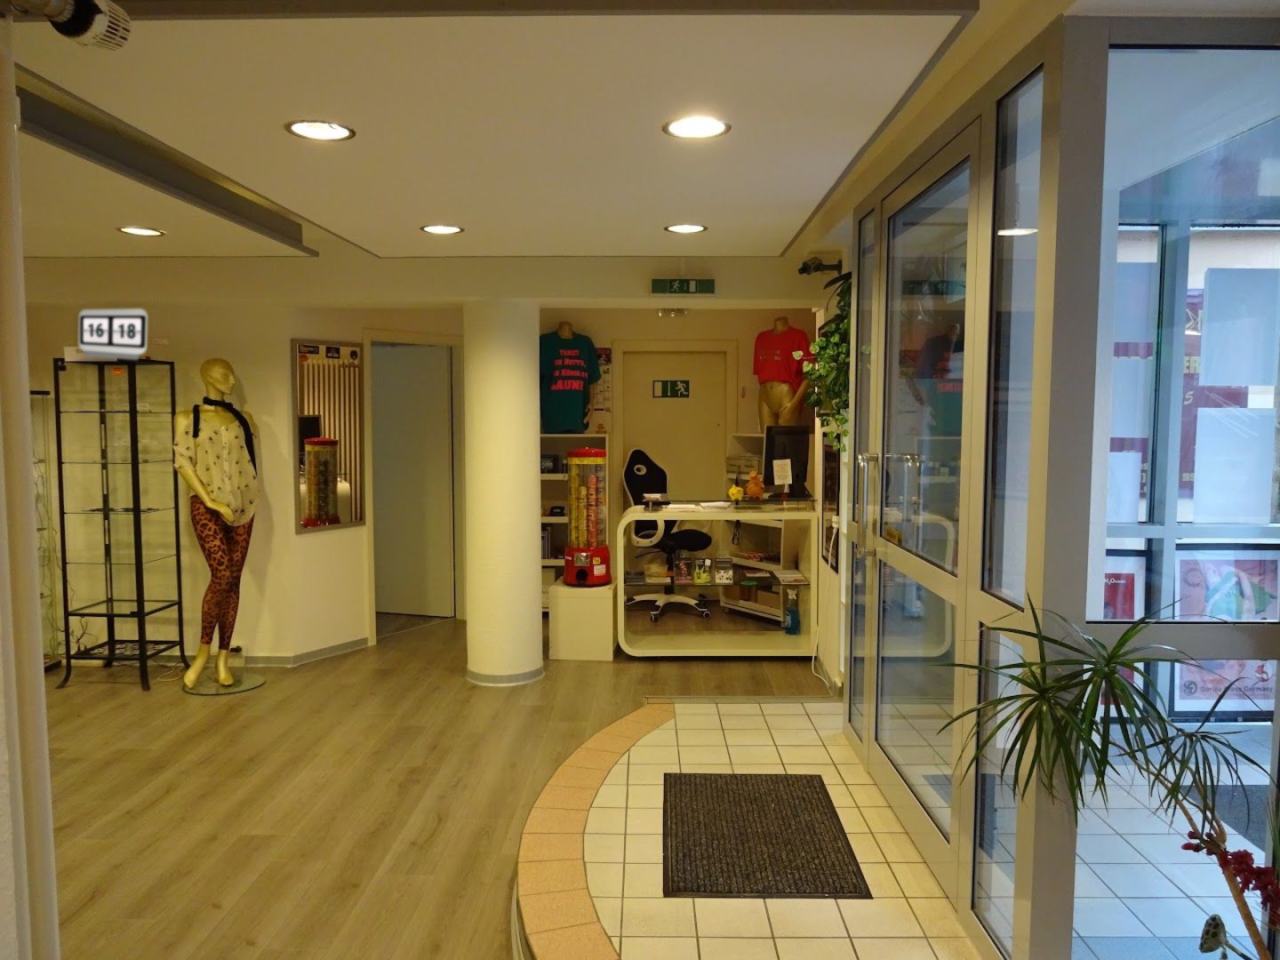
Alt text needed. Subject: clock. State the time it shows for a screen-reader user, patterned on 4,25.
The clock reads 16,18
